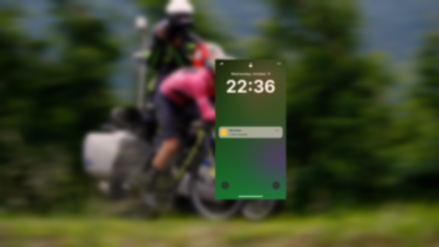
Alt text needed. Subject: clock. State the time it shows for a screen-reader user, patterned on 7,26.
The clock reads 22,36
